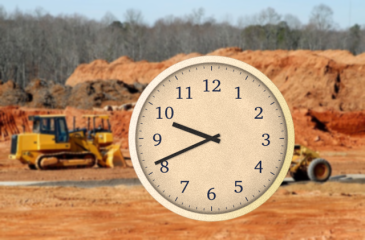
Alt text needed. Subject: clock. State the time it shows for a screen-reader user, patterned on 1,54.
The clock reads 9,41
